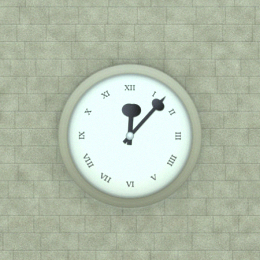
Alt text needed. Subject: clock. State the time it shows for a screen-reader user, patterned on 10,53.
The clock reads 12,07
